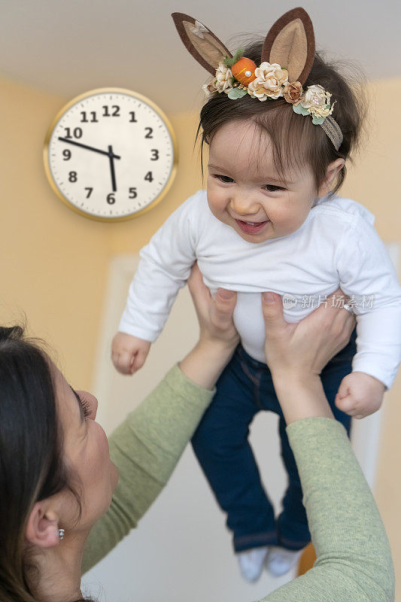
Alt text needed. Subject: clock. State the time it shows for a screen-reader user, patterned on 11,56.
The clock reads 5,48
